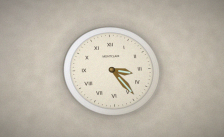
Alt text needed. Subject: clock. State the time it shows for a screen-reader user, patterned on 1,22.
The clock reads 3,24
